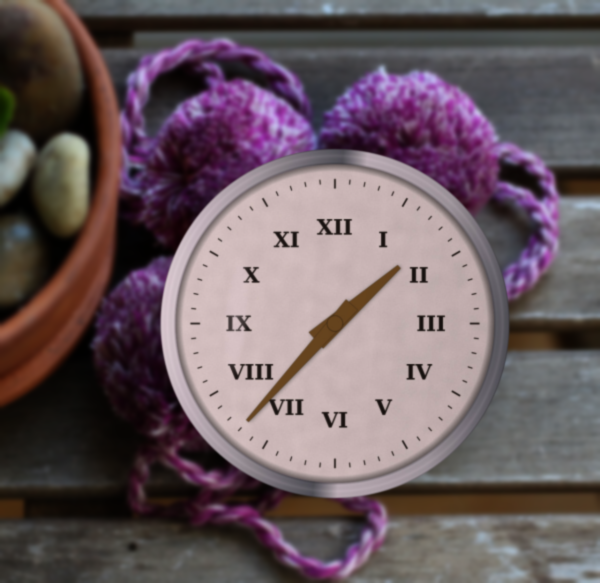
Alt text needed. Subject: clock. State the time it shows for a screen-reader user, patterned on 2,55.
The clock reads 1,37
